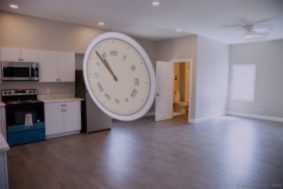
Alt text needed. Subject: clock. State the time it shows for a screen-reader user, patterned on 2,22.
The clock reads 10,53
